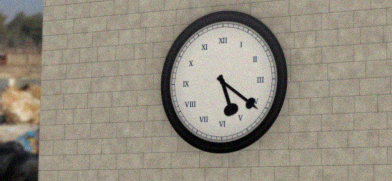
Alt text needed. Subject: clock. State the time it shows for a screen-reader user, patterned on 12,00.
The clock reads 5,21
